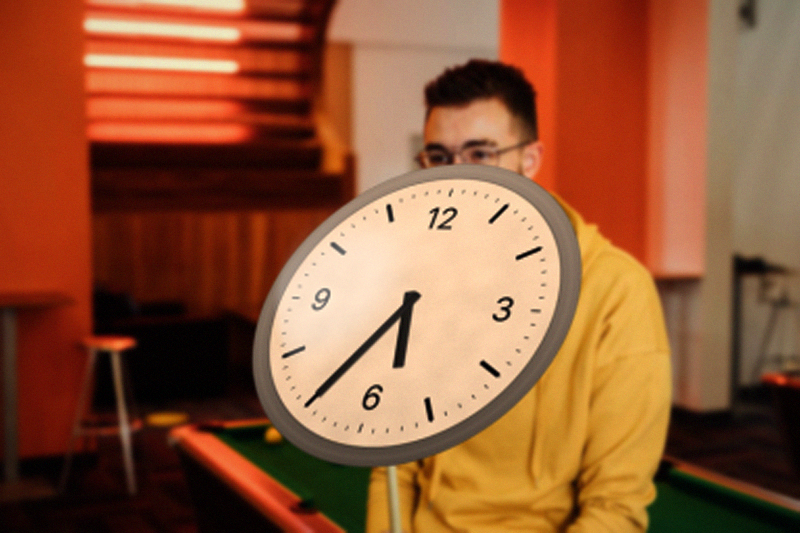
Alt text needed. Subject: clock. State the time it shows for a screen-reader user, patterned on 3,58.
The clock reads 5,35
